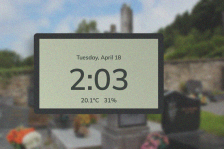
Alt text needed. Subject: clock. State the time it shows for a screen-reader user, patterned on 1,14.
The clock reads 2,03
